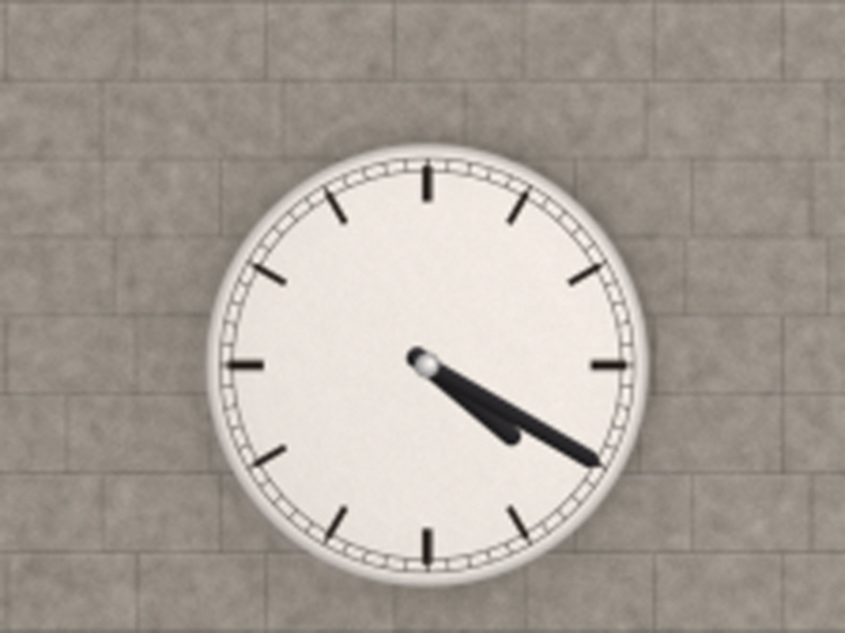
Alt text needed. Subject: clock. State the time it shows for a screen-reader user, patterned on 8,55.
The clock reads 4,20
